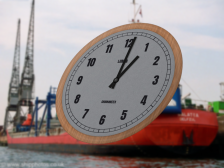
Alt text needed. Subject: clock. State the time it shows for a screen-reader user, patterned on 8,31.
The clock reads 1,01
